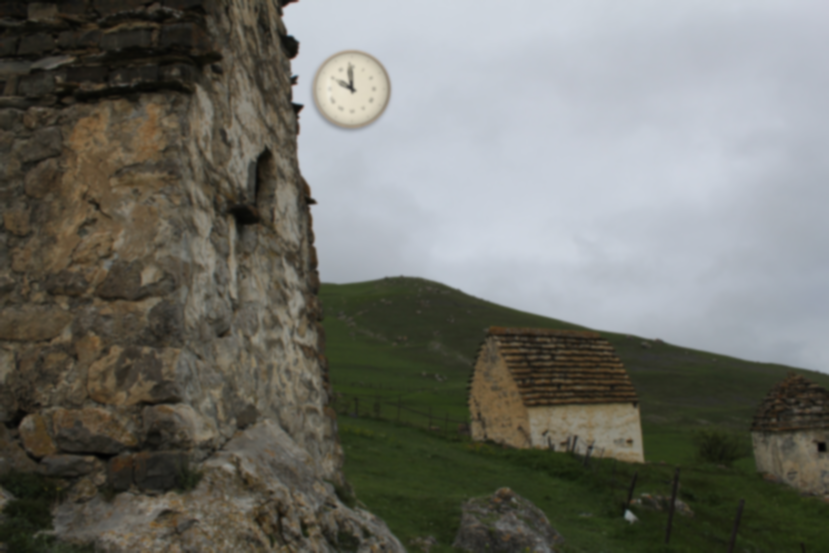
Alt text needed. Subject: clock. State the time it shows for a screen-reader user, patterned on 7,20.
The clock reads 9,59
